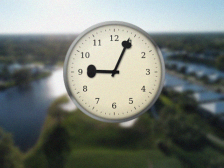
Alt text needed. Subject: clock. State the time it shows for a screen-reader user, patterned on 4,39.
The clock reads 9,04
